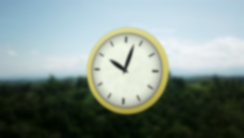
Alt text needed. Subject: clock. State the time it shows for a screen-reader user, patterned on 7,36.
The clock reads 10,03
